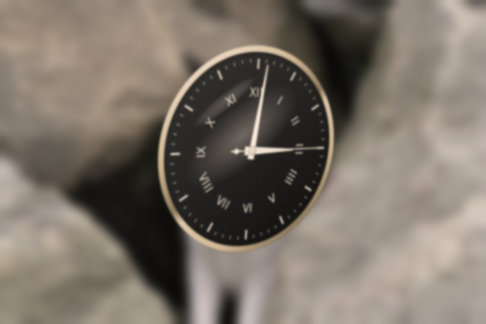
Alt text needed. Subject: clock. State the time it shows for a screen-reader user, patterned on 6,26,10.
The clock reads 3,01,15
